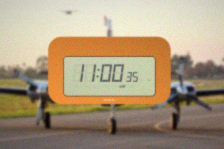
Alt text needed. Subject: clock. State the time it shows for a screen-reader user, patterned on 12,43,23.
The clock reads 11,00,35
